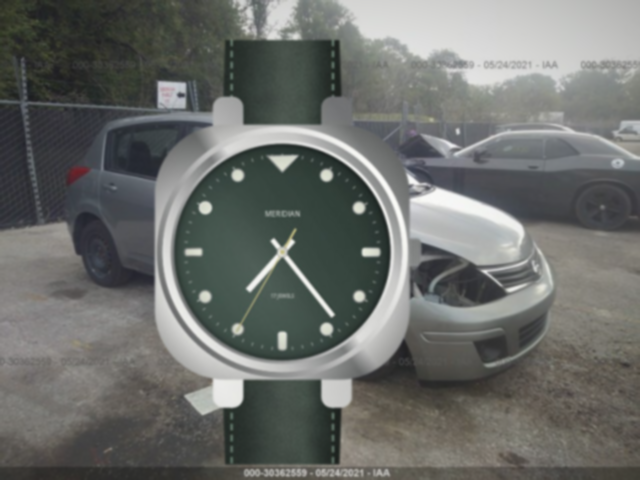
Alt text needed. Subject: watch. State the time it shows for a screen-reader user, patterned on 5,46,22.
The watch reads 7,23,35
